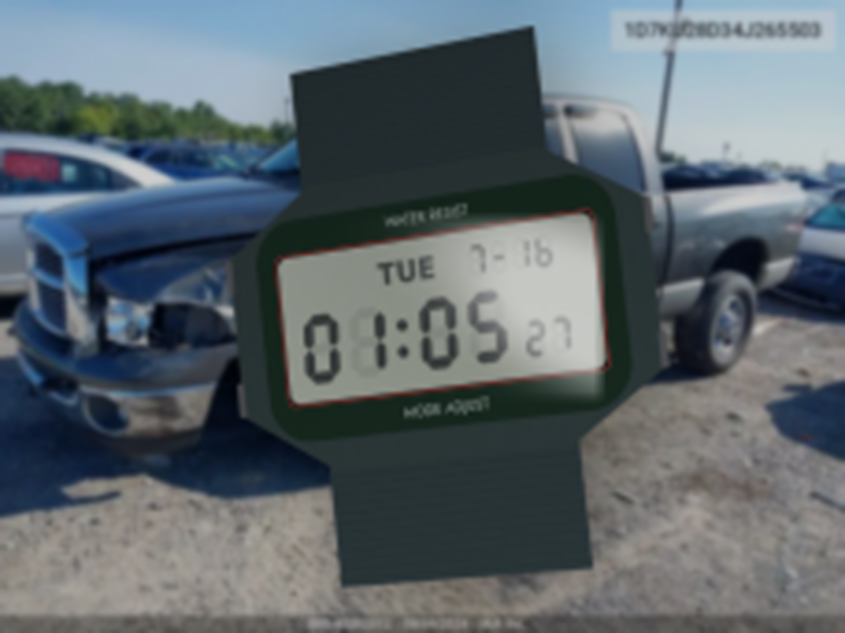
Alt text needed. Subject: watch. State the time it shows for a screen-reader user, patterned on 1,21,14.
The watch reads 1,05,27
